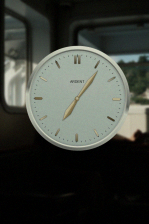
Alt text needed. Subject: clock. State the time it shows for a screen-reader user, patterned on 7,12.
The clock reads 7,06
